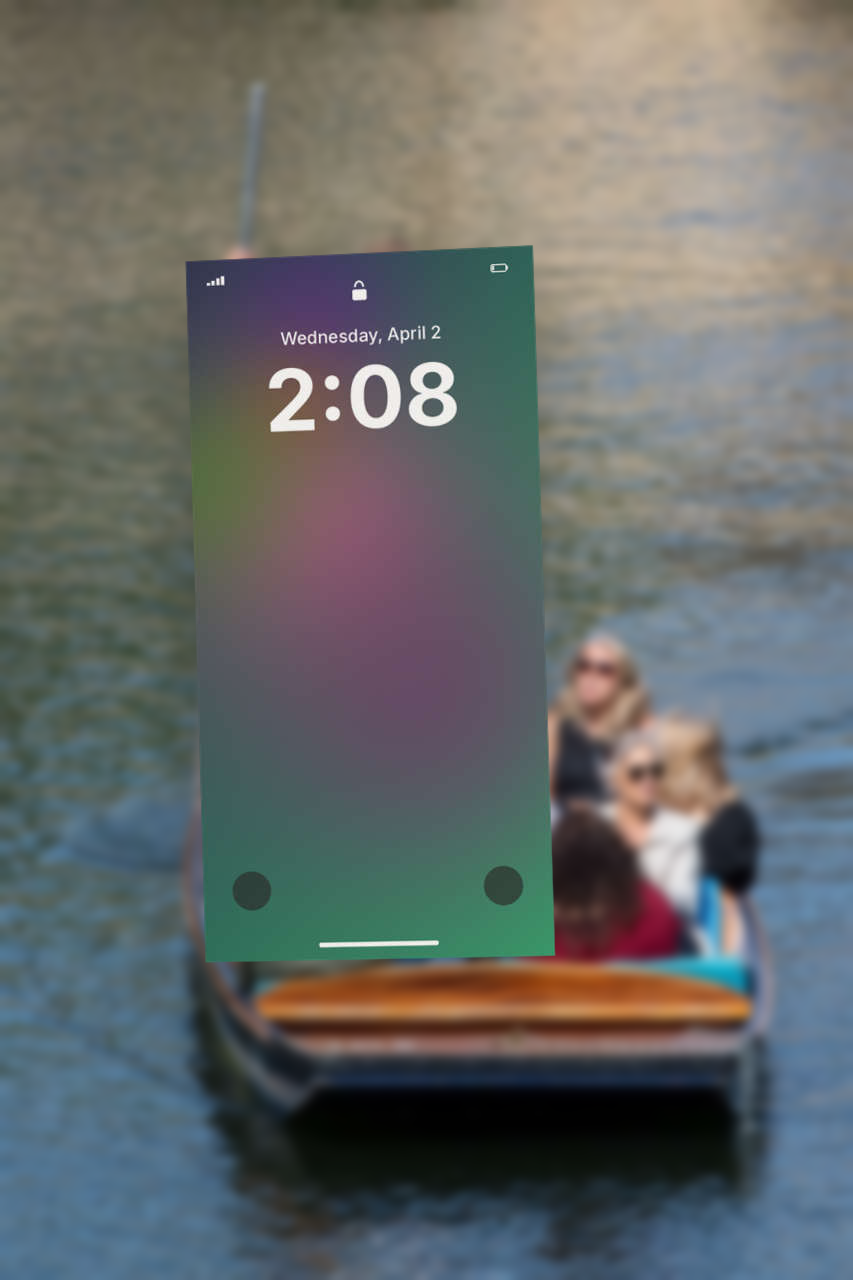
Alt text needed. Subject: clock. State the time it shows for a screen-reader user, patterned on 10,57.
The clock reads 2,08
